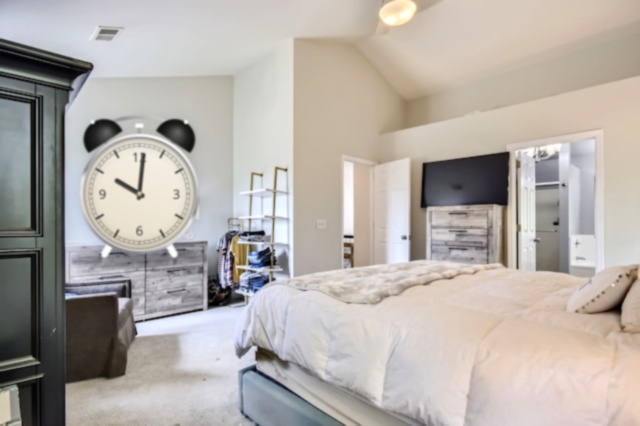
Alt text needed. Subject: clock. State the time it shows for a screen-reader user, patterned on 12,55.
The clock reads 10,01
